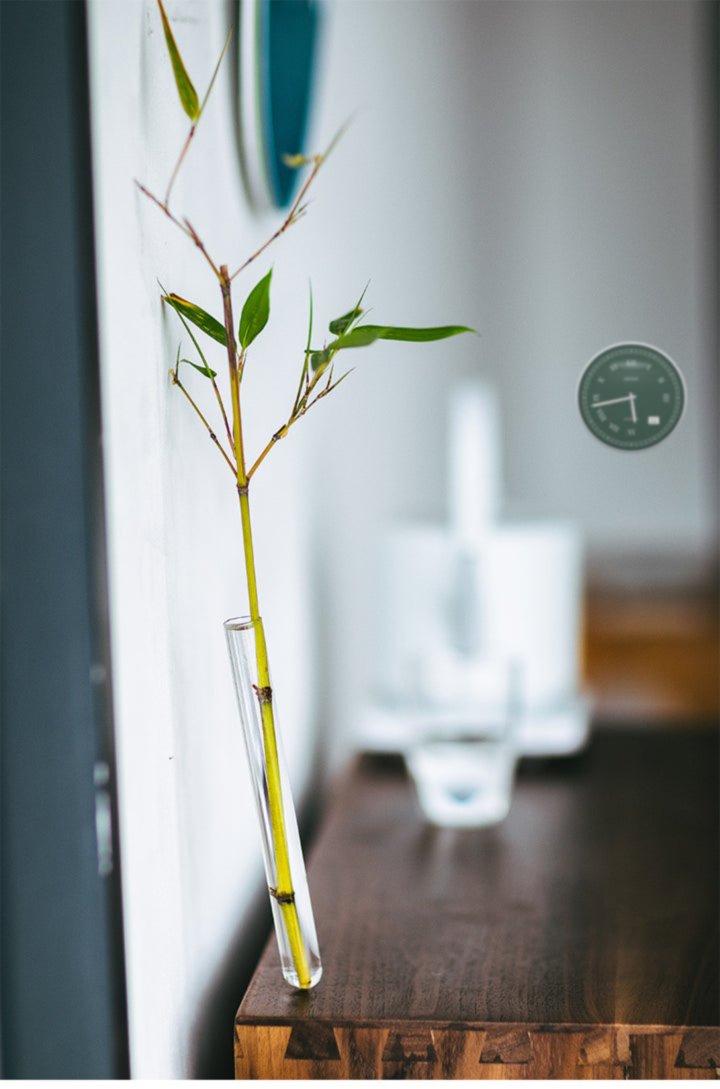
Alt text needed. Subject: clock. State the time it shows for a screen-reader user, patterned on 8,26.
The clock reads 5,43
